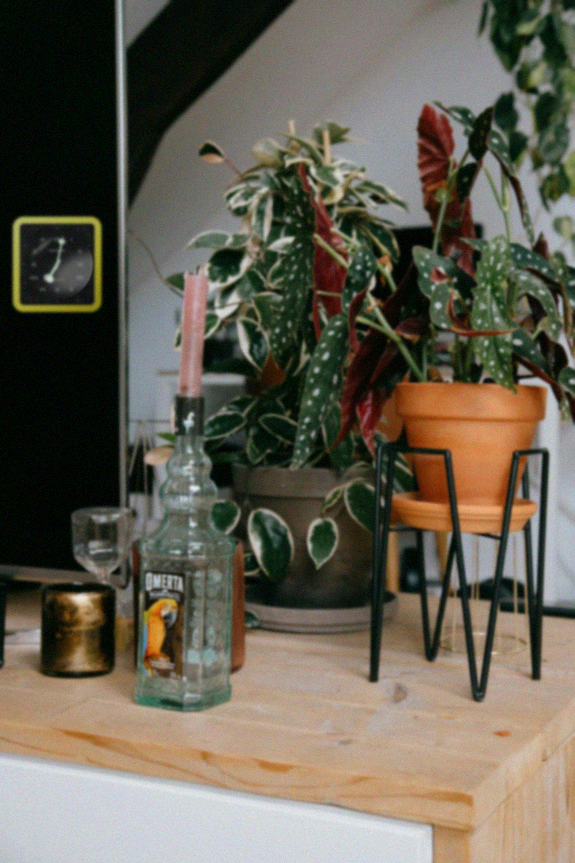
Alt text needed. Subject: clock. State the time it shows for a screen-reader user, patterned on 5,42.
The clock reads 7,02
